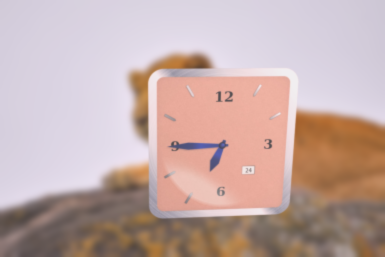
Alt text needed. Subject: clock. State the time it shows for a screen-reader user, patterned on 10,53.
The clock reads 6,45
